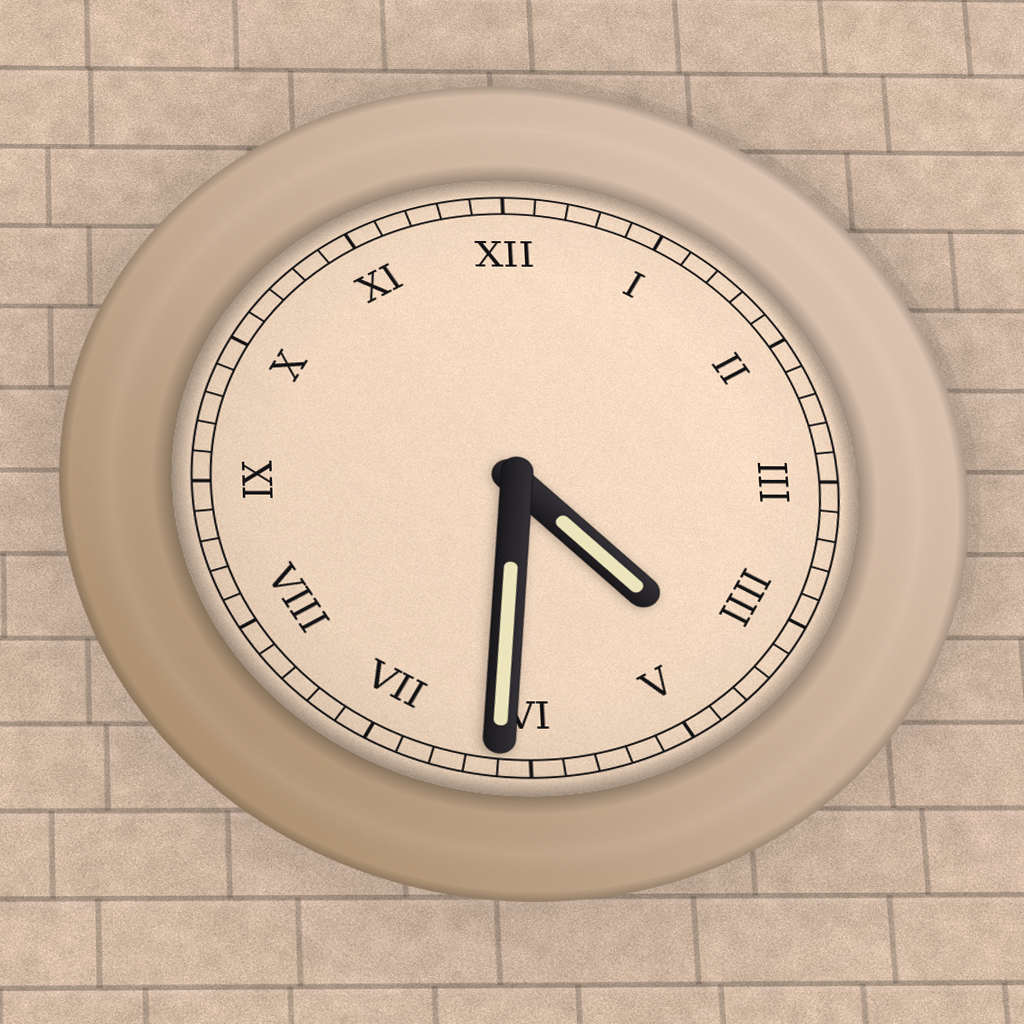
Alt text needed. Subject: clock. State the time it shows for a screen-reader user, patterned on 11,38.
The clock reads 4,31
